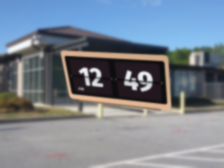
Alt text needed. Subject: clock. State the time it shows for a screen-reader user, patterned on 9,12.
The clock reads 12,49
